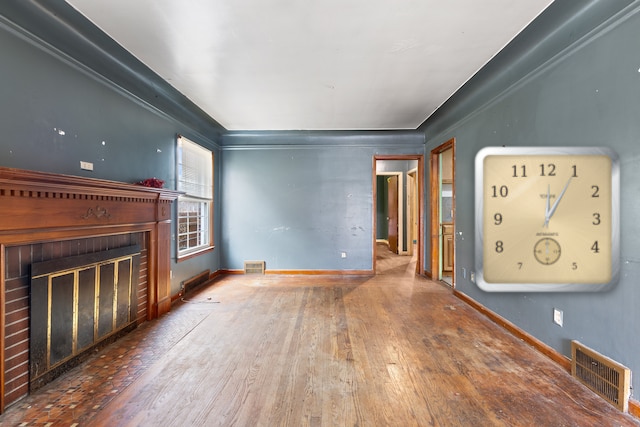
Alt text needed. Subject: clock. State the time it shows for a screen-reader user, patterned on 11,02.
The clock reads 12,05
